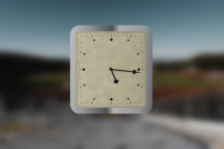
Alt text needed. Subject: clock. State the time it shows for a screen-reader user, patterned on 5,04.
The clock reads 5,16
